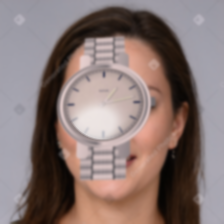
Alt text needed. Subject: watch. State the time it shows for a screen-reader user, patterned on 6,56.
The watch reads 1,13
